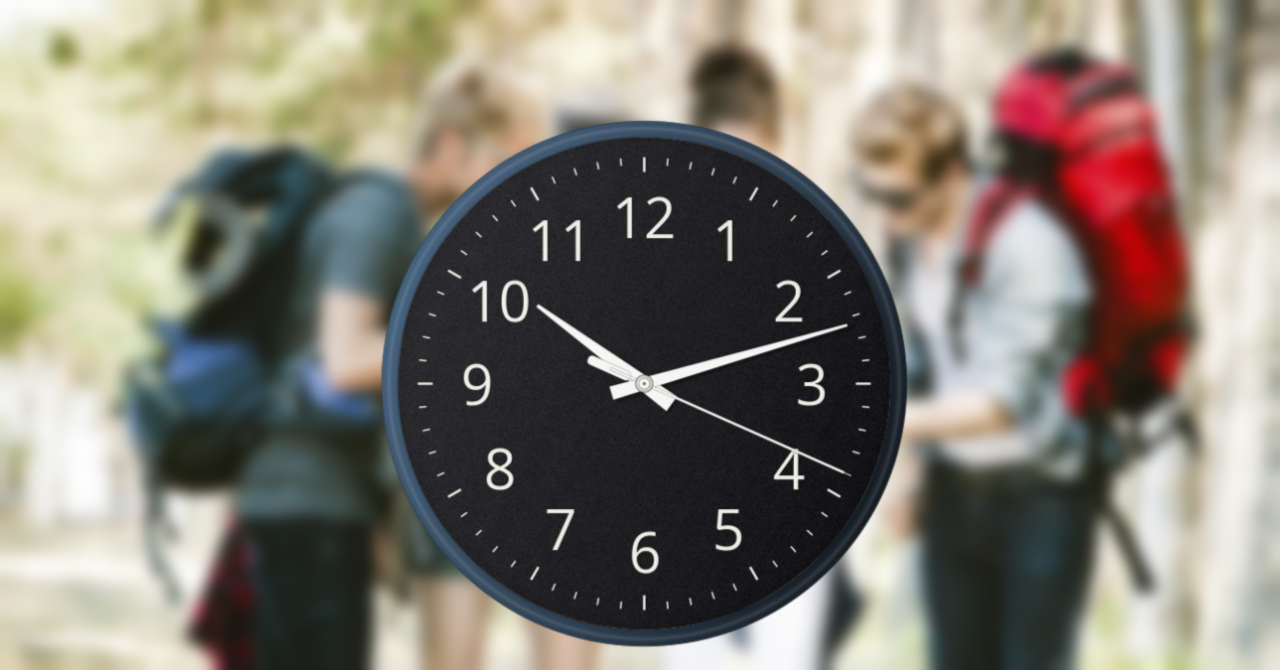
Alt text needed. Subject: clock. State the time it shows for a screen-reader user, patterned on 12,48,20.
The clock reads 10,12,19
